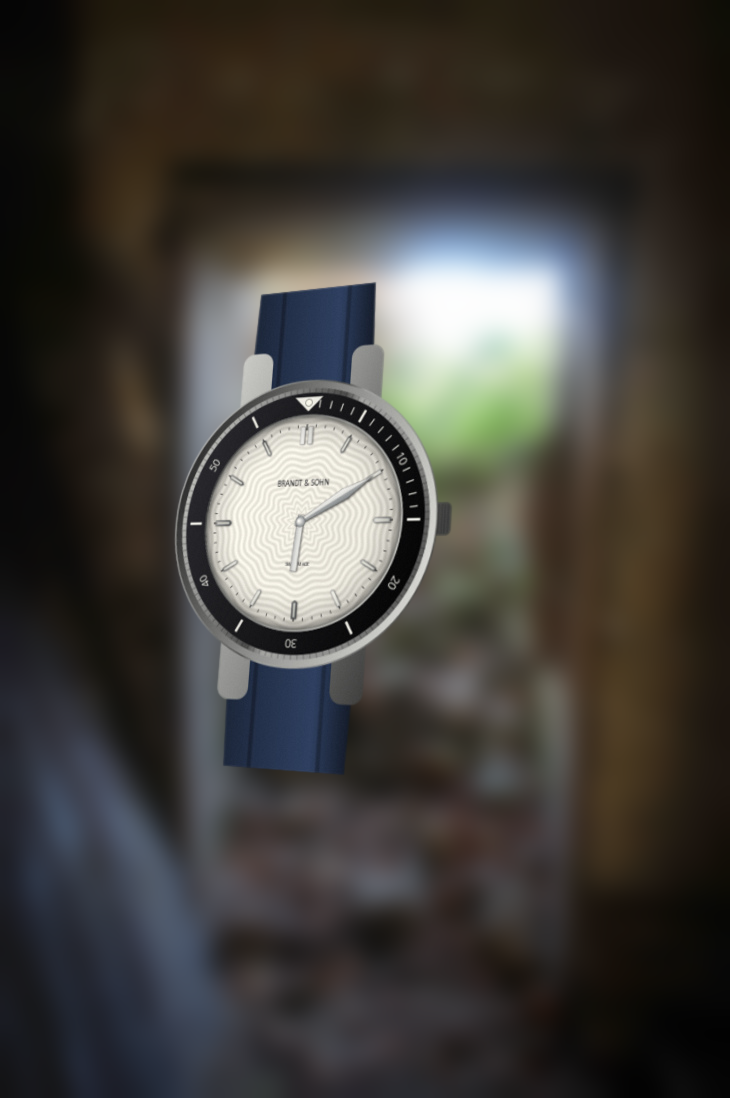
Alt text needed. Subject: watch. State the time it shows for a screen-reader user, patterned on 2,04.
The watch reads 6,10
